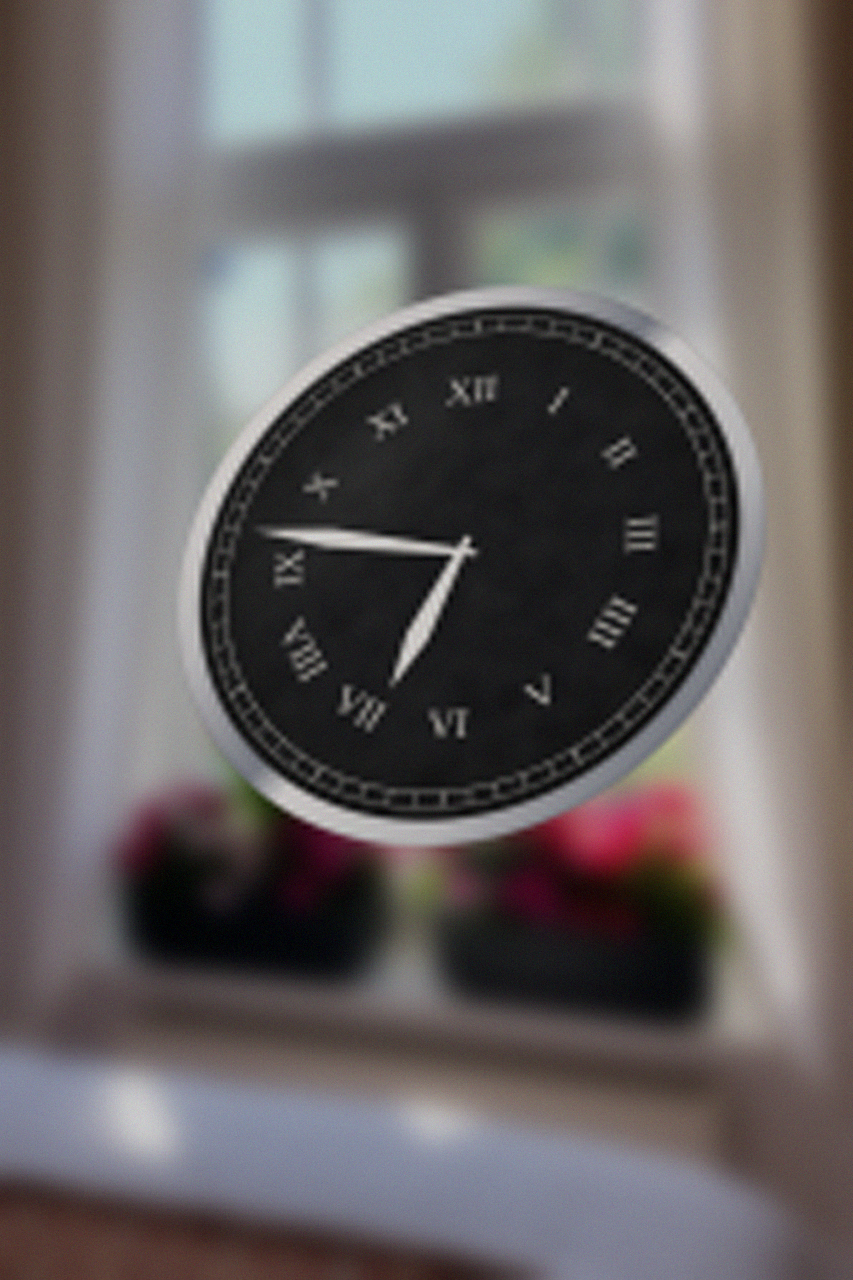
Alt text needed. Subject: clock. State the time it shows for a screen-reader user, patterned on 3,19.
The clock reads 6,47
